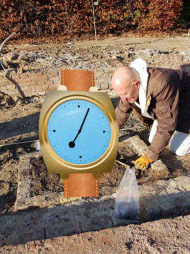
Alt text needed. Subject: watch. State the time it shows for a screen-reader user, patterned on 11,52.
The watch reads 7,04
